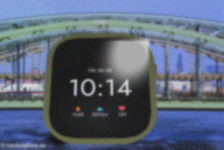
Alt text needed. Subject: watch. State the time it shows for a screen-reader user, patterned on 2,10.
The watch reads 10,14
